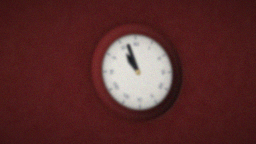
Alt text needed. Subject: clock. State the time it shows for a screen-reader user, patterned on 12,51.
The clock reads 10,57
